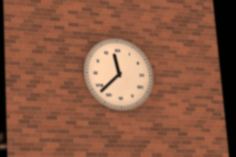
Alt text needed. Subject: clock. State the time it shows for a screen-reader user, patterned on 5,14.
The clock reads 11,38
